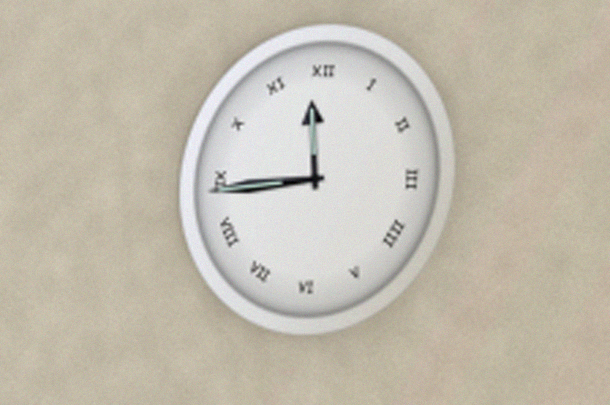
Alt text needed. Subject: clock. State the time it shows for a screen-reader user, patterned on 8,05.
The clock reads 11,44
